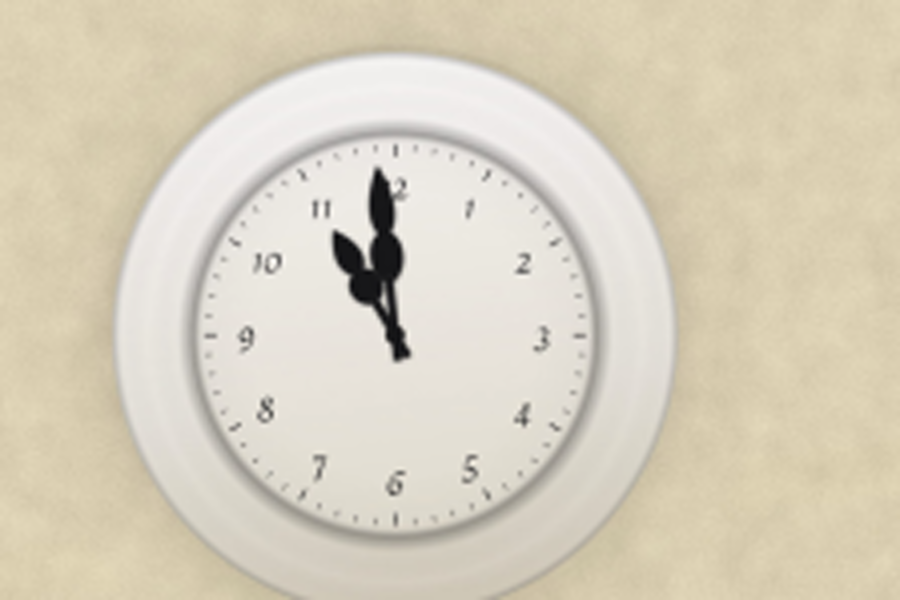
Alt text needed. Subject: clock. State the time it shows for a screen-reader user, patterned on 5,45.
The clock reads 10,59
